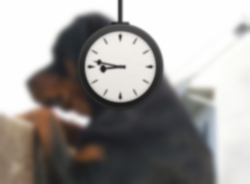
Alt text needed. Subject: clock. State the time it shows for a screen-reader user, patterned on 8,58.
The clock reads 8,47
